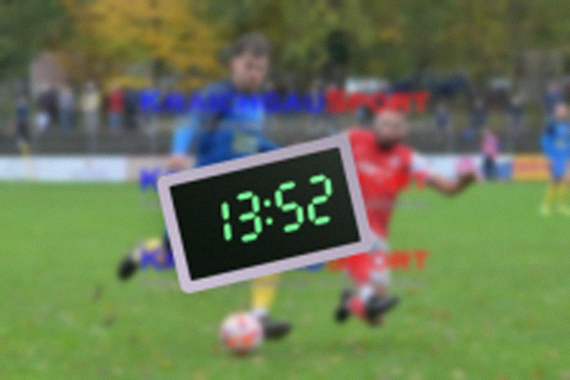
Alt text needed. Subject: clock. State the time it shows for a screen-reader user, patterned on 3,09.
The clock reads 13,52
